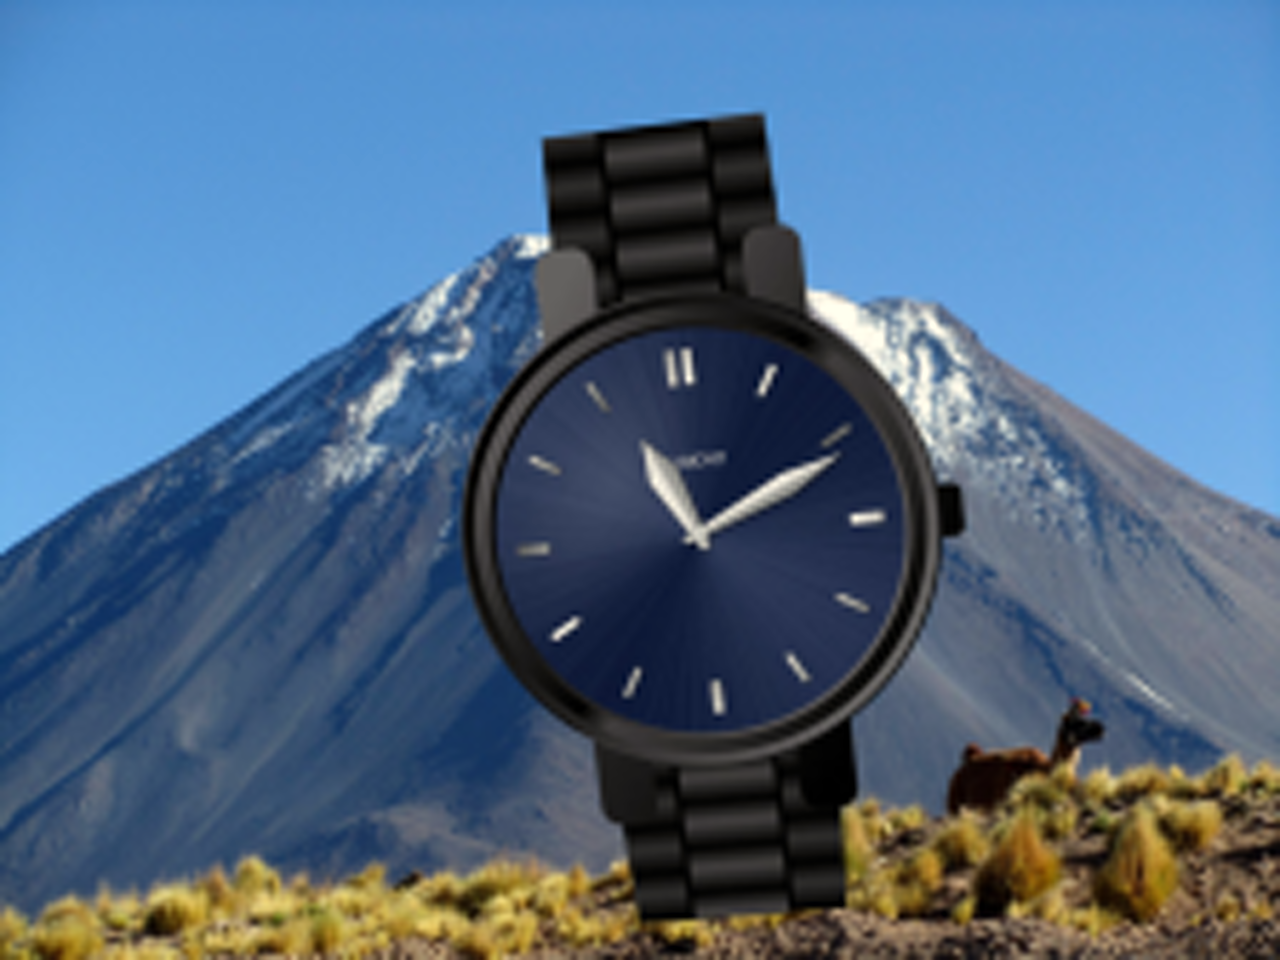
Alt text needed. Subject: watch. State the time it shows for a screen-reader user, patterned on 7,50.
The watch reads 11,11
